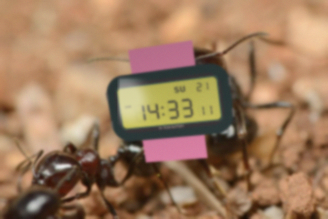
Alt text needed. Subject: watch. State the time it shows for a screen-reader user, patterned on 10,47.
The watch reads 14,33
